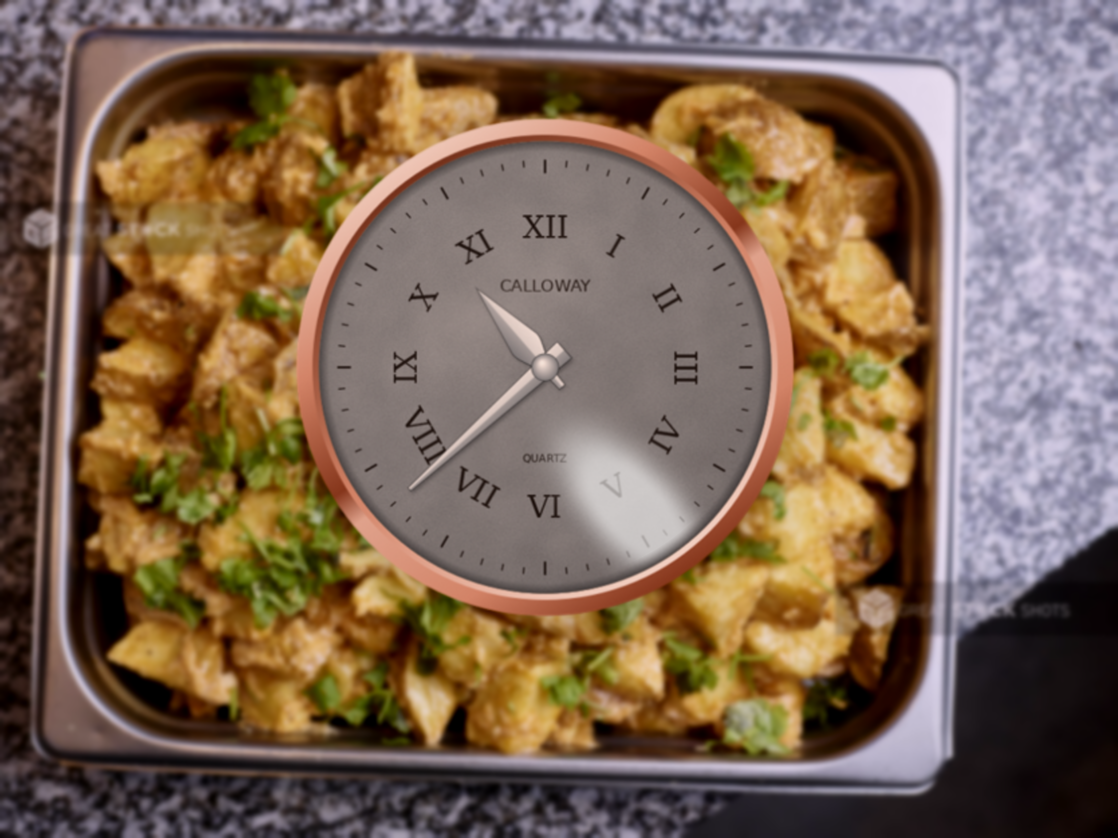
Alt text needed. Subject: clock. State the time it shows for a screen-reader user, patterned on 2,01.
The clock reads 10,38
